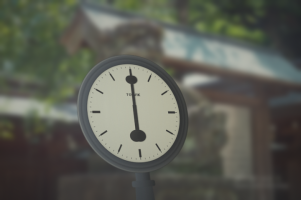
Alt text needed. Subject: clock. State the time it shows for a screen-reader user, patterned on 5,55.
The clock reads 6,00
